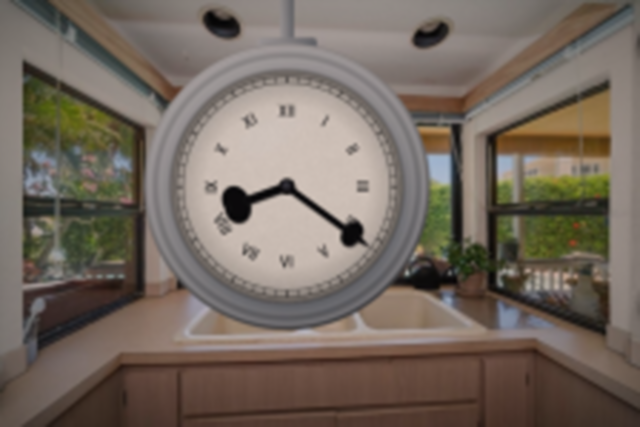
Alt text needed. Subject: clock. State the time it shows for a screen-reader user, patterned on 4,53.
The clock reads 8,21
